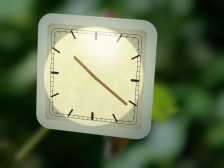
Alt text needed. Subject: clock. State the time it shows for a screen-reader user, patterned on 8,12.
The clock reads 10,21
